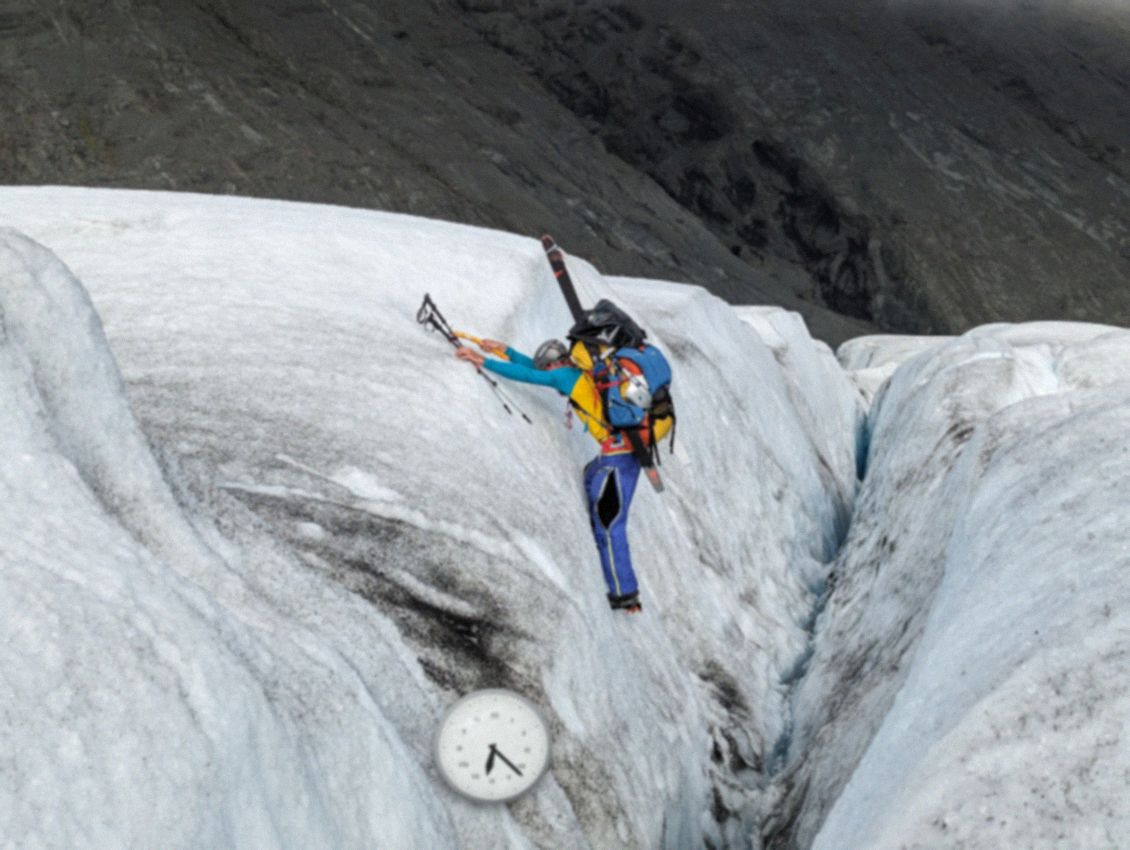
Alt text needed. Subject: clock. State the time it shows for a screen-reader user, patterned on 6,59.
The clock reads 6,22
